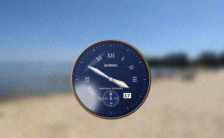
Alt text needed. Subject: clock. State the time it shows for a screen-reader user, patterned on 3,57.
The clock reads 3,50
